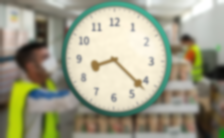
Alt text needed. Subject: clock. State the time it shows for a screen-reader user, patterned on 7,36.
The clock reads 8,22
